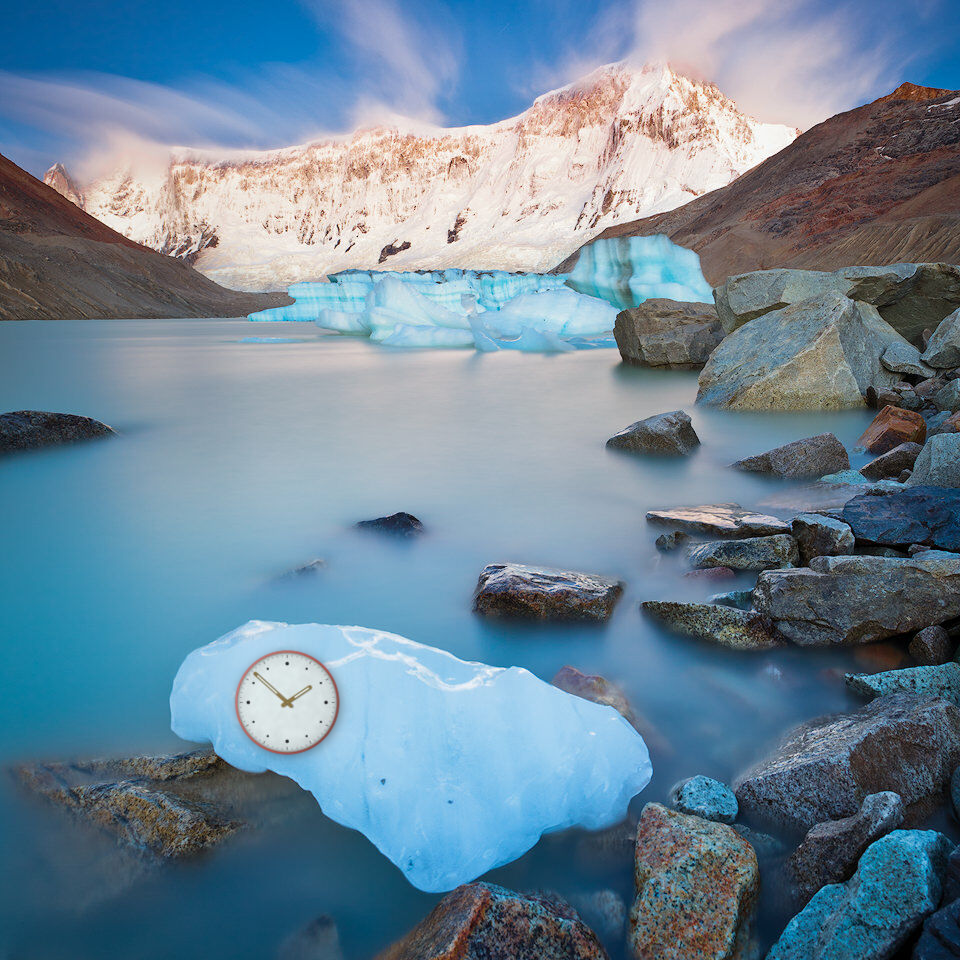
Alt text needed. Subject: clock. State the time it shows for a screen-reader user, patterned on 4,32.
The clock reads 1,52
